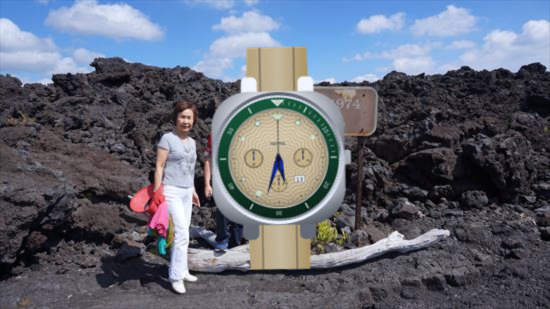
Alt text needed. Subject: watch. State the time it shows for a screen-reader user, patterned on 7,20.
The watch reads 5,33
